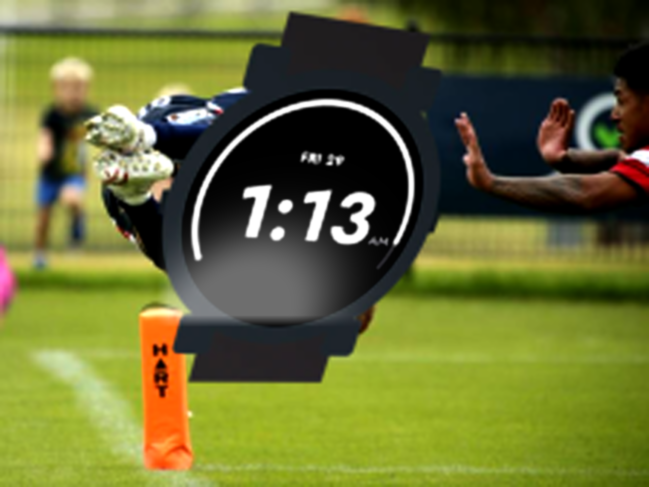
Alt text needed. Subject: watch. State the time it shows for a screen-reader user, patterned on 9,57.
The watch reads 1,13
